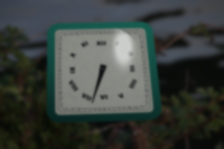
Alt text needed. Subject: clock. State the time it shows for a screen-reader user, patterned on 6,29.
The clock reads 6,33
